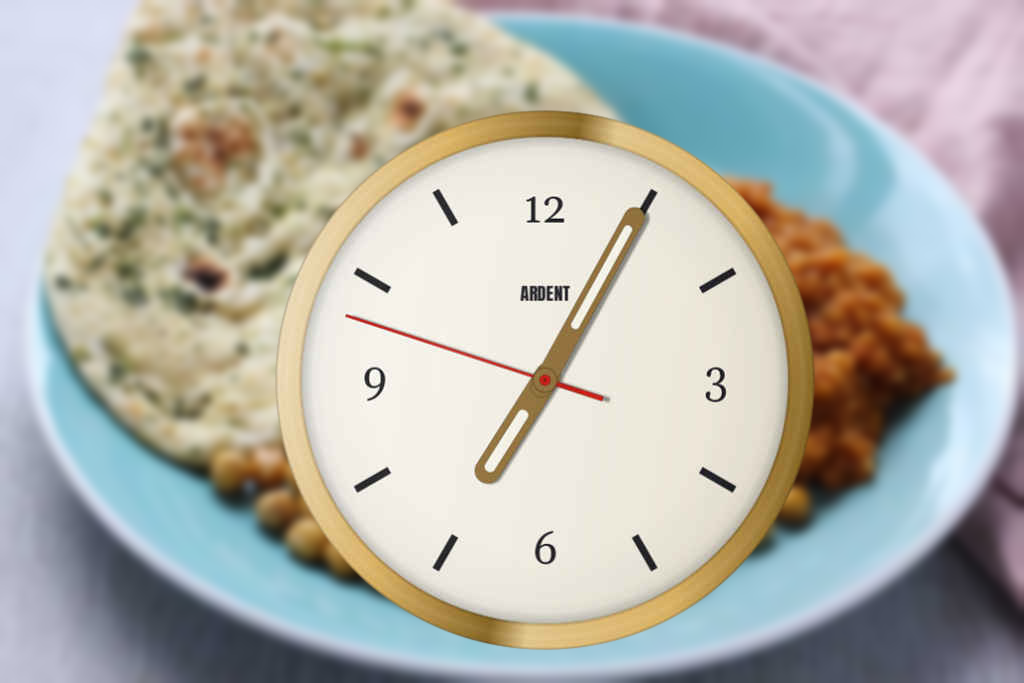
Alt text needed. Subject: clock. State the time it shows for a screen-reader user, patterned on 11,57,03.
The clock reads 7,04,48
